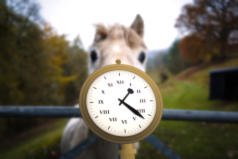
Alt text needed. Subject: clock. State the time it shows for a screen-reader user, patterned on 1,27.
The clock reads 1,22
